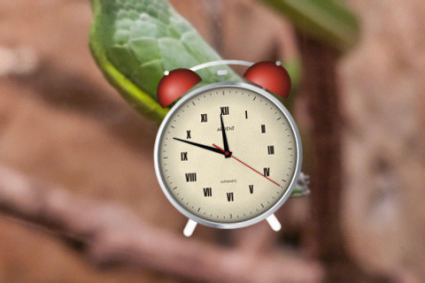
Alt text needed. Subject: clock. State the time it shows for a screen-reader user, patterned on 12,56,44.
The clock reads 11,48,21
